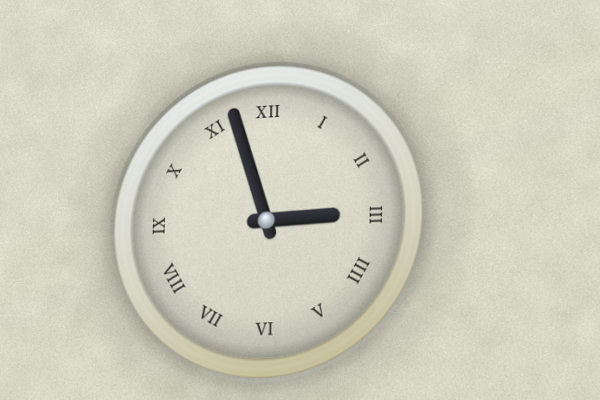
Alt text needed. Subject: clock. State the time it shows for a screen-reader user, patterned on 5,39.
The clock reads 2,57
